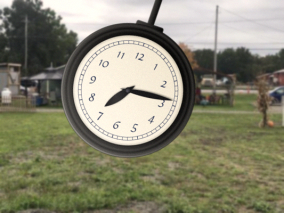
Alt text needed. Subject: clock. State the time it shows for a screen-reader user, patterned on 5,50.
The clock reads 7,14
